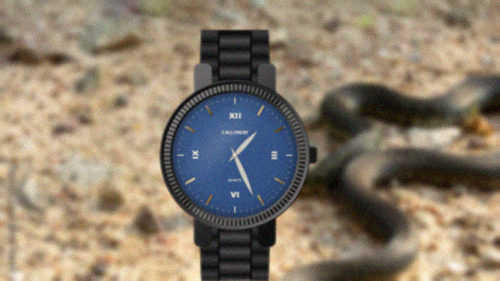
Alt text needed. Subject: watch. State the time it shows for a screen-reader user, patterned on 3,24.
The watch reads 1,26
